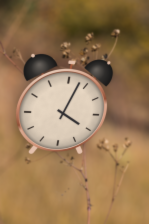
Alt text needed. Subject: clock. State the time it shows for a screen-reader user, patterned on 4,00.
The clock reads 4,03
